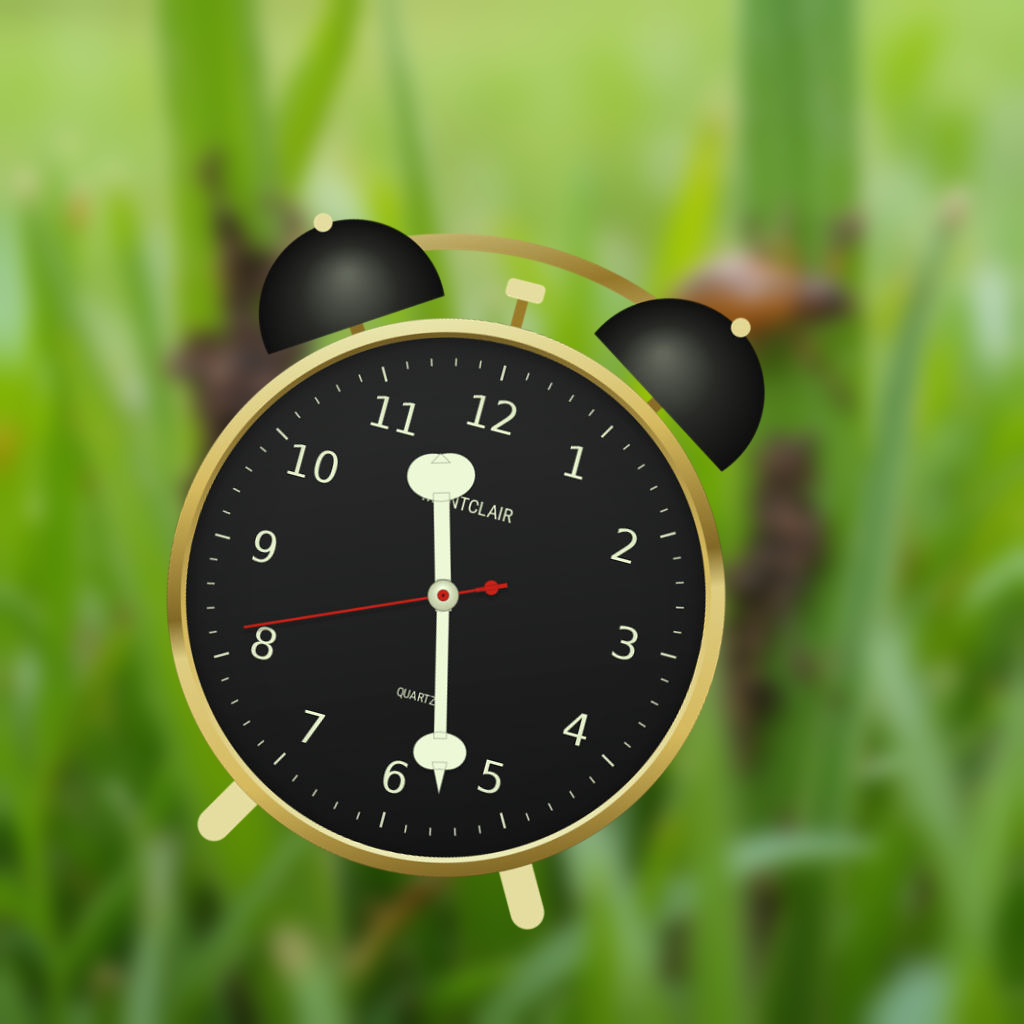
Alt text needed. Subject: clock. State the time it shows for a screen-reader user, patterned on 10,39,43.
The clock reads 11,27,41
